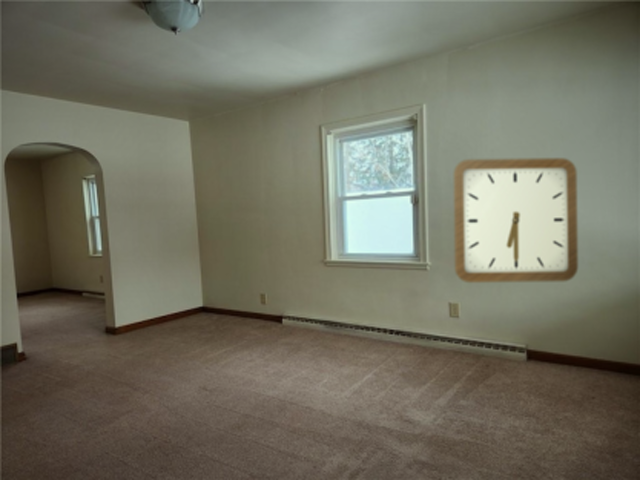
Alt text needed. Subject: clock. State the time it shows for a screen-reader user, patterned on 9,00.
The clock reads 6,30
